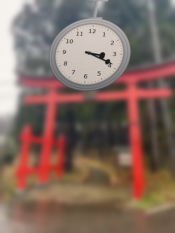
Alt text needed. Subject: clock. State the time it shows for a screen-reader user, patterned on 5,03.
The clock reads 3,19
